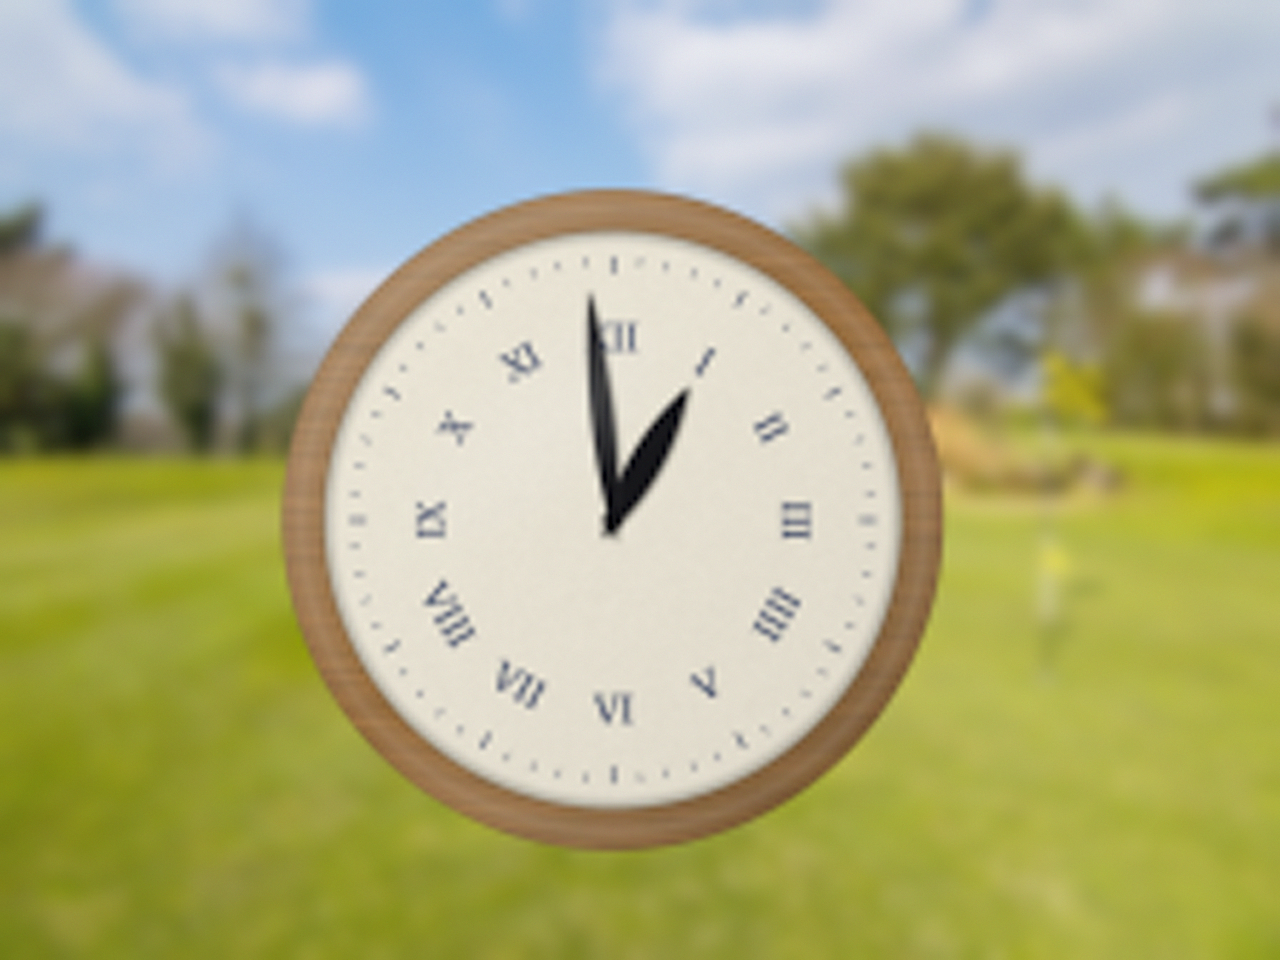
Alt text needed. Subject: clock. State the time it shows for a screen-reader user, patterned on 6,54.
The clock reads 12,59
